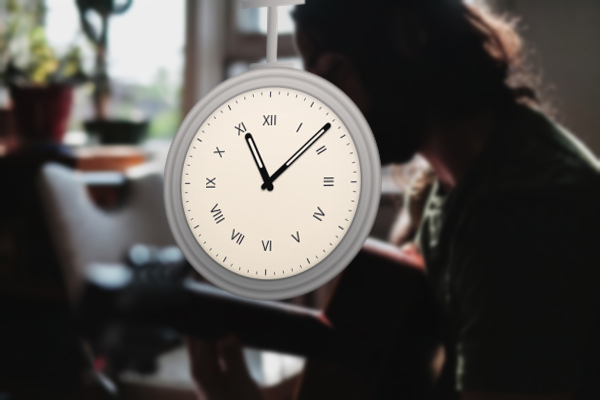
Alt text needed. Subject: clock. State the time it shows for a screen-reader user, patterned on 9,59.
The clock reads 11,08
